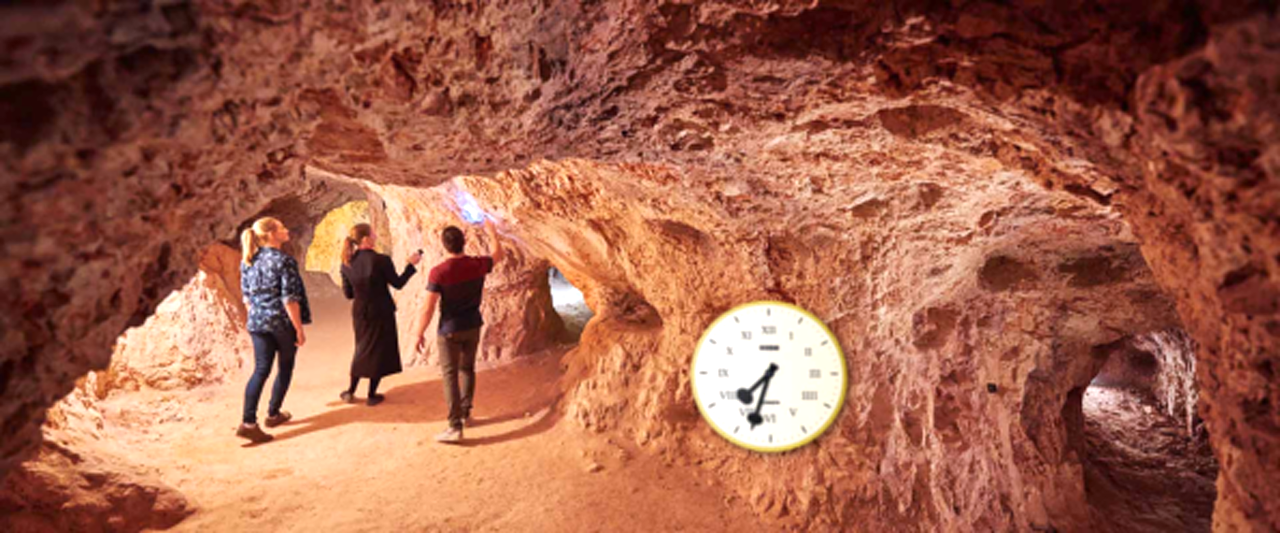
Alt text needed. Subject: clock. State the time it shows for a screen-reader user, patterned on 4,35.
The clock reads 7,33
